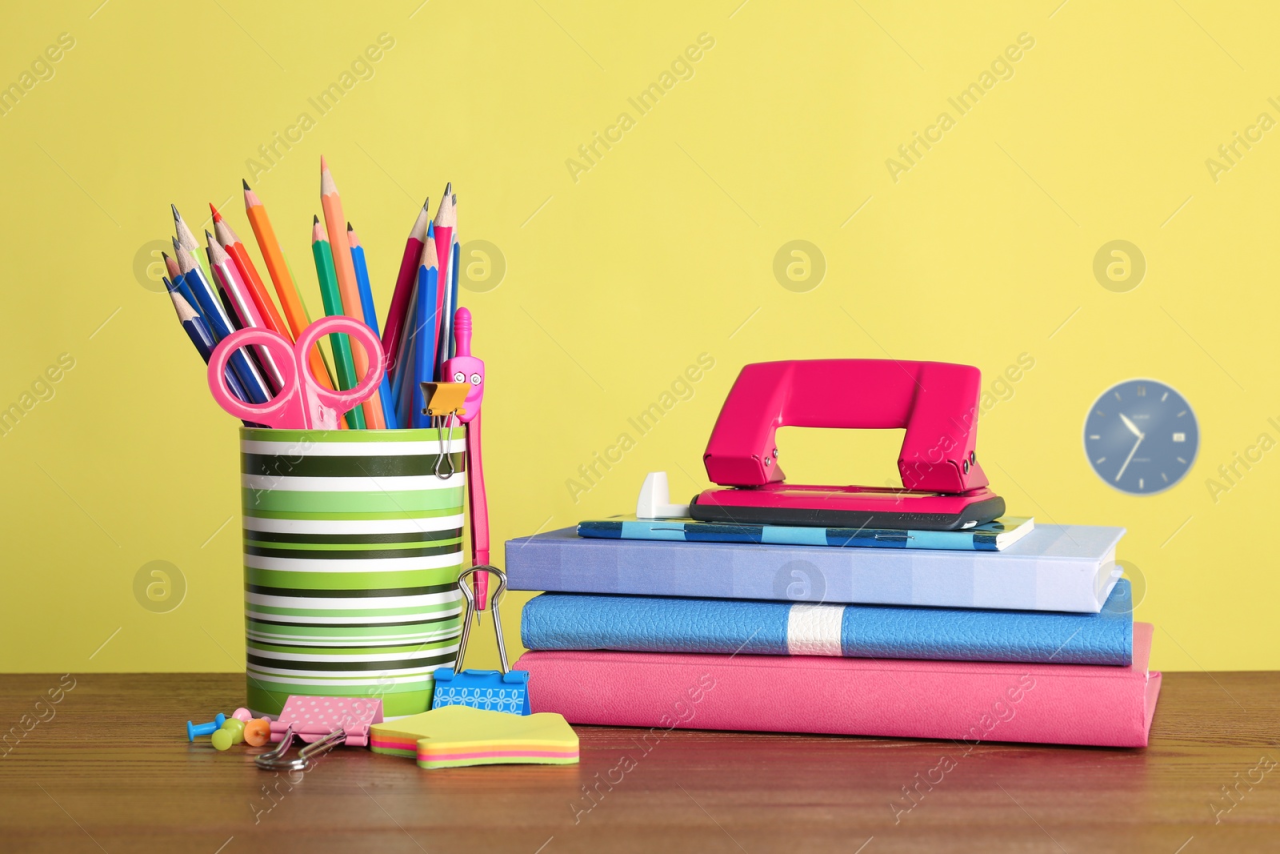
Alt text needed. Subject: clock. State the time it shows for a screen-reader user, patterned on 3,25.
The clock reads 10,35
